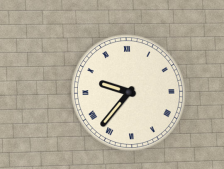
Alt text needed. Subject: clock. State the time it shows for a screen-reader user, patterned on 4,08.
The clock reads 9,37
